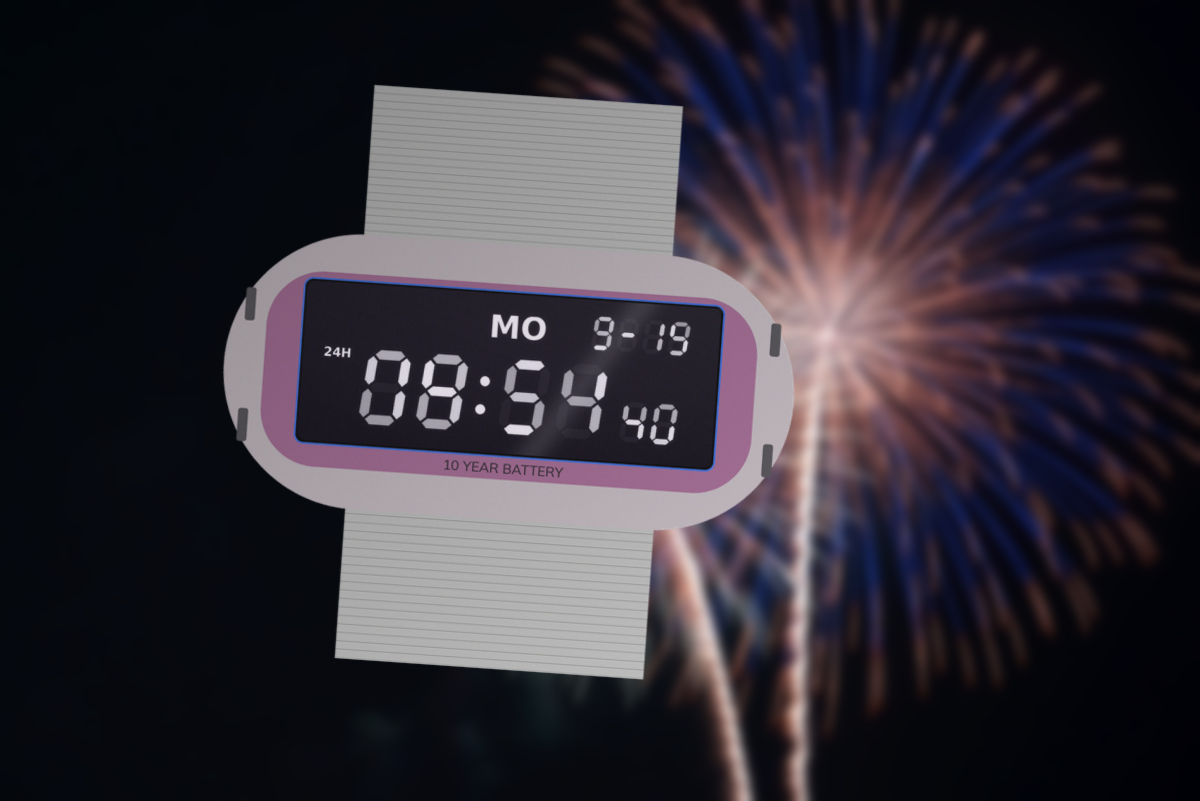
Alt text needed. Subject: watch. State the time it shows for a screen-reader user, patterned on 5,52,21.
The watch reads 8,54,40
